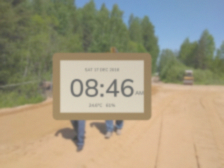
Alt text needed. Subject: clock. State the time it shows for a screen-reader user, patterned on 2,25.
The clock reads 8,46
